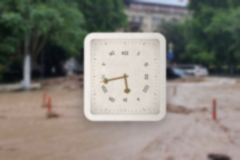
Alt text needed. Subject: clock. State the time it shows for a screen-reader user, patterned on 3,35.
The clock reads 5,43
